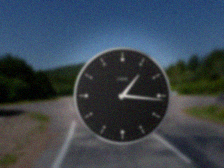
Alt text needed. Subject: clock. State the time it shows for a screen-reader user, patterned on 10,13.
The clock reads 1,16
